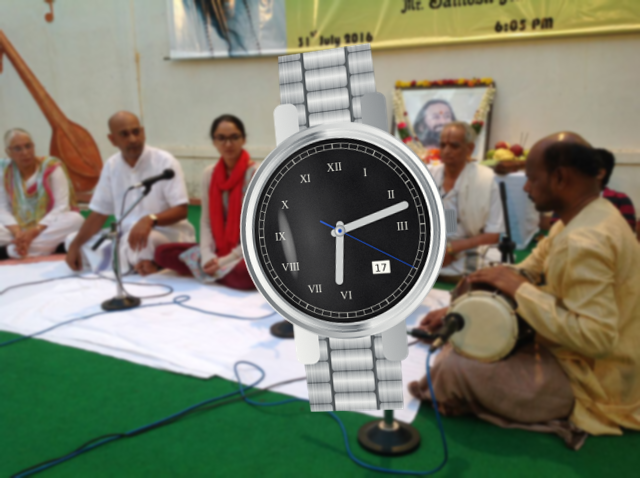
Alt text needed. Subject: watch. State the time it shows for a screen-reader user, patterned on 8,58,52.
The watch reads 6,12,20
